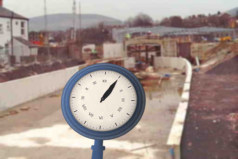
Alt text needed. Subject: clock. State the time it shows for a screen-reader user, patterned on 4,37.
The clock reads 1,05
